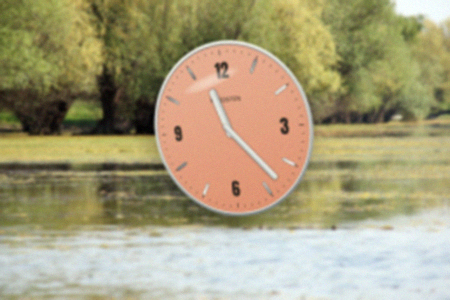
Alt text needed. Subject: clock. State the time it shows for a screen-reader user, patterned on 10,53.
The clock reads 11,23
